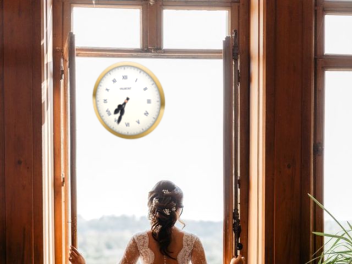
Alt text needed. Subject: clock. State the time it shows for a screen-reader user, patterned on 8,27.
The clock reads 7,34
